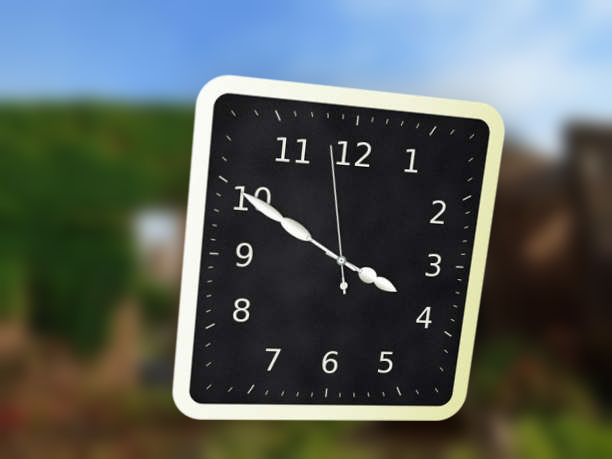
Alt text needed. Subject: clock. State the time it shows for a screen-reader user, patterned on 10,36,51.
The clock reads 3,49,58
